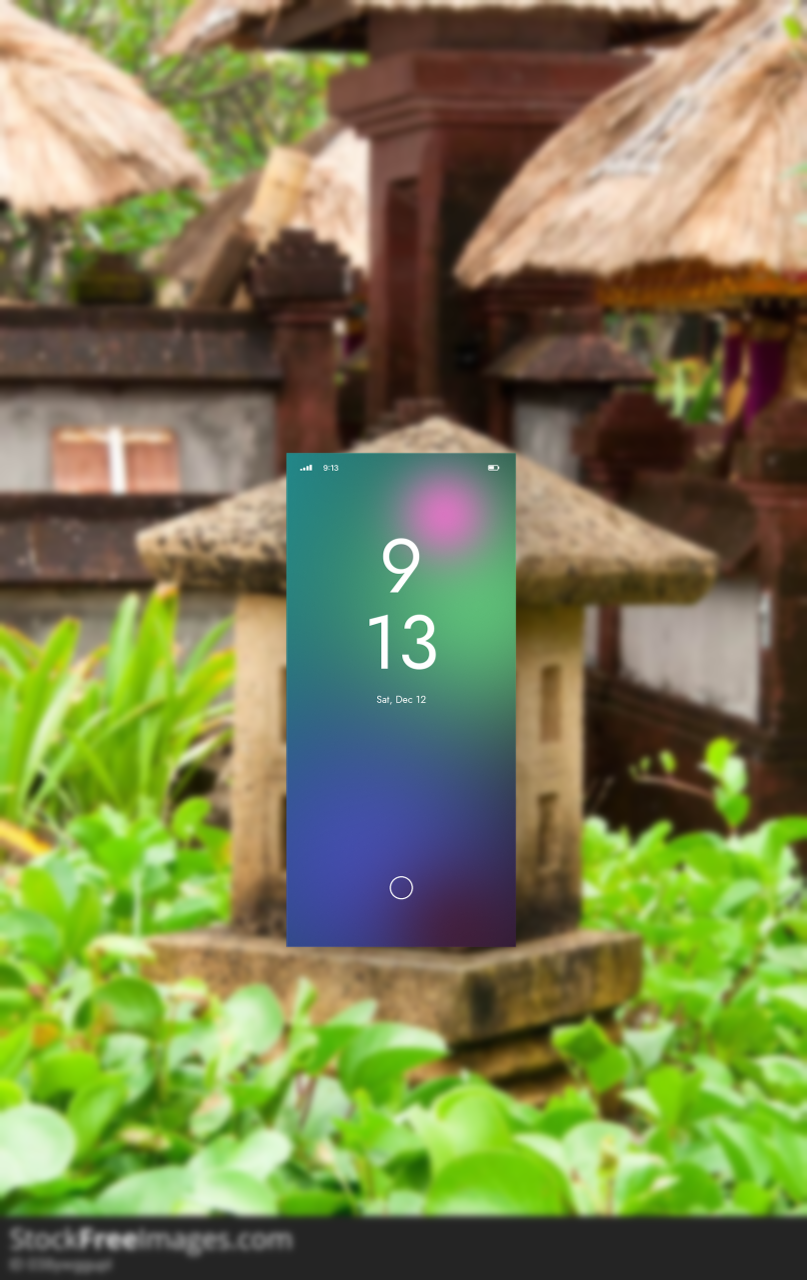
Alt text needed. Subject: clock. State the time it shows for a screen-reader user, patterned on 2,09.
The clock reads 9,13
